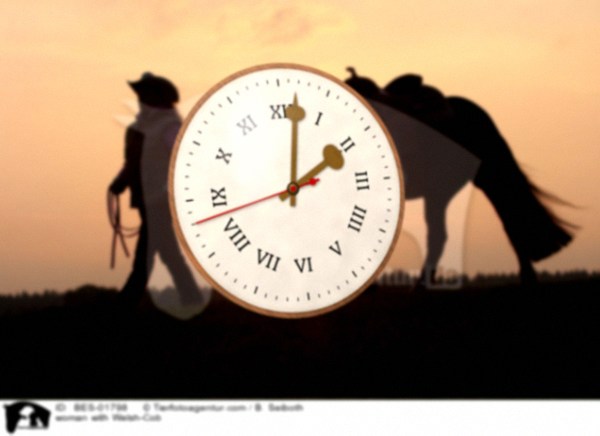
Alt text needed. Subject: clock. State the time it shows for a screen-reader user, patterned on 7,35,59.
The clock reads 2,01,43
